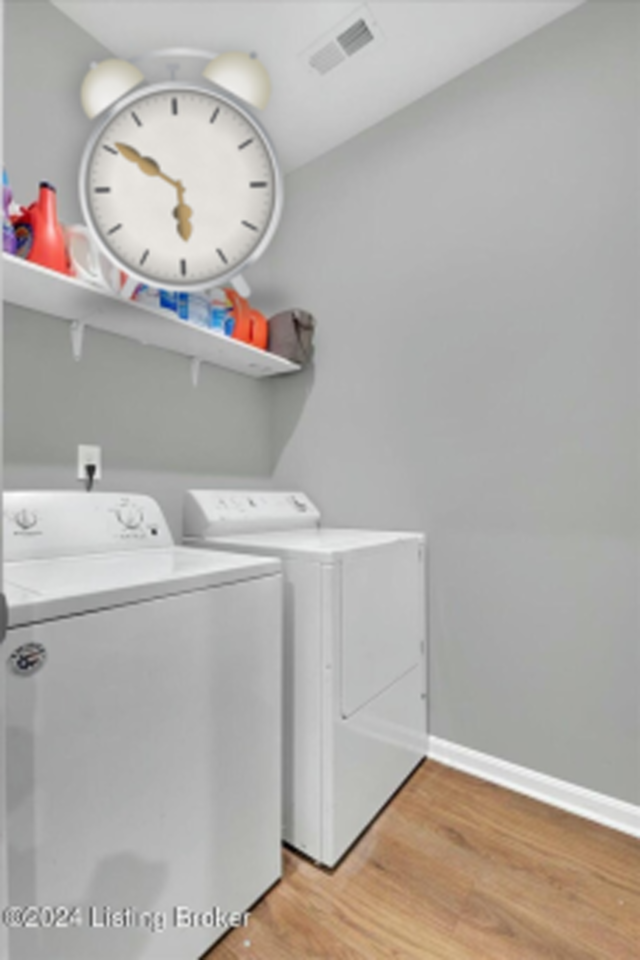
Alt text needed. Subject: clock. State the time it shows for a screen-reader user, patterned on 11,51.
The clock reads 5,51
